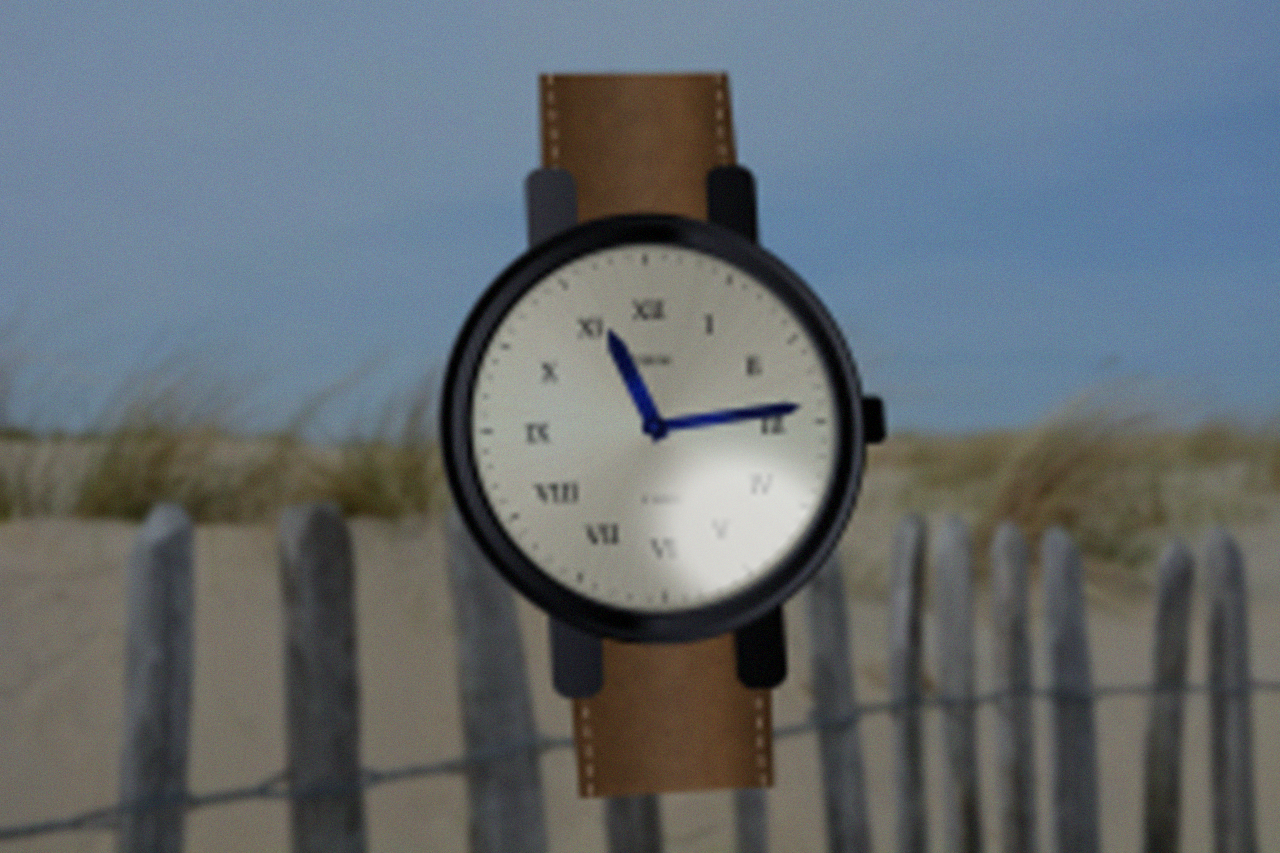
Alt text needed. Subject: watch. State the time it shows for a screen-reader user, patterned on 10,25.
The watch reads 11,14
